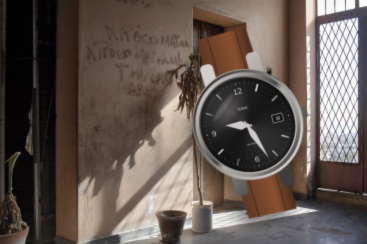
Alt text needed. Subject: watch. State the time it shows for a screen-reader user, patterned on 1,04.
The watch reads 9,27
